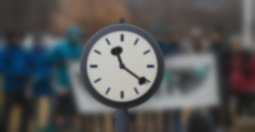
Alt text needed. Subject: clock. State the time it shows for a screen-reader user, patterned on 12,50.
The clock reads 11,21
